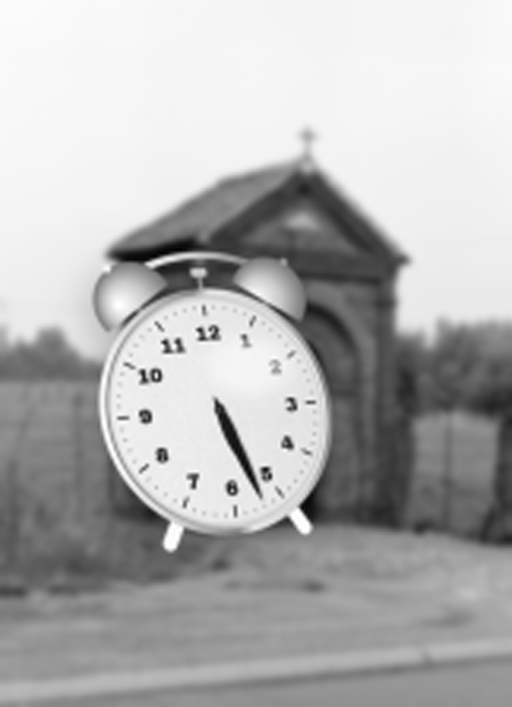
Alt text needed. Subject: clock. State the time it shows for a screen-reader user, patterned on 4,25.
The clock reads 5,27
